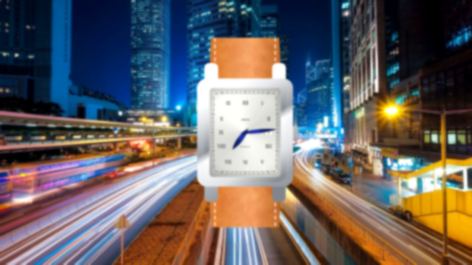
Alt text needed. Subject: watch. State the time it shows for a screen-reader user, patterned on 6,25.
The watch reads 7,14
